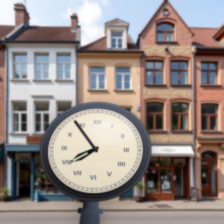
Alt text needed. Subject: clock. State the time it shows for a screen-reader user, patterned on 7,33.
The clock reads 7,54
